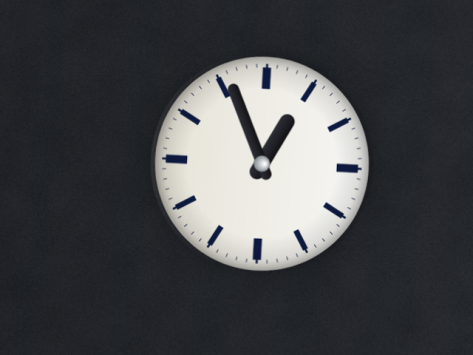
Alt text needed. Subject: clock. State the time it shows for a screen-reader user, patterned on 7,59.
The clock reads 12,56
